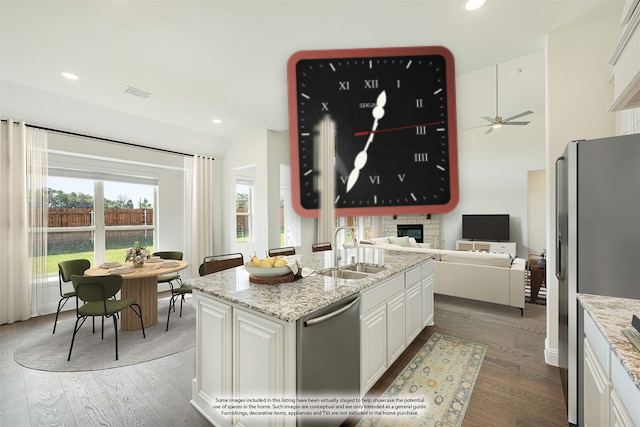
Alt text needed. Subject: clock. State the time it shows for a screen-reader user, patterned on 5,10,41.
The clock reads 12,34,14
